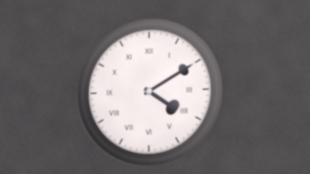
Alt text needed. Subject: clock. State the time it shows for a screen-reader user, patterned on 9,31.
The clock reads 4,10
